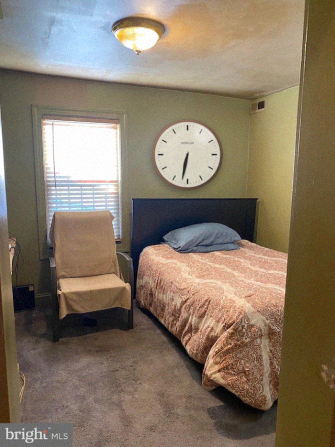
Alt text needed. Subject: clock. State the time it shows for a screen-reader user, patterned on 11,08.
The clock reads 6,32
